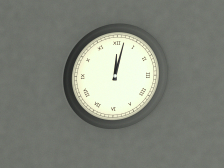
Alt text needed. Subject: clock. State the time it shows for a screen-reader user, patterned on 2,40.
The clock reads 12,02
